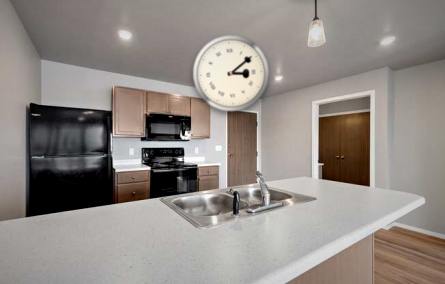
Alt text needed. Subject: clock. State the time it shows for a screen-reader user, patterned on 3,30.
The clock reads 3,09
